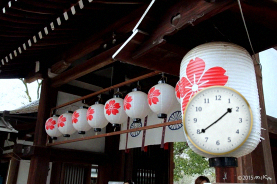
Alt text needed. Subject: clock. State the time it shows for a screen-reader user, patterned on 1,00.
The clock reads 1,39
